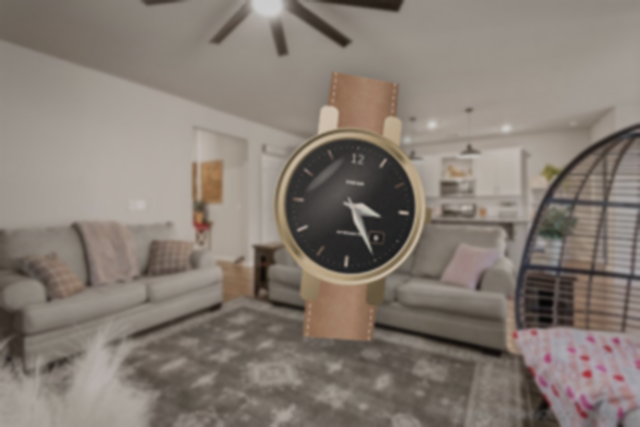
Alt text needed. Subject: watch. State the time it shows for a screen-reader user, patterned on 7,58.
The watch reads 3,25
